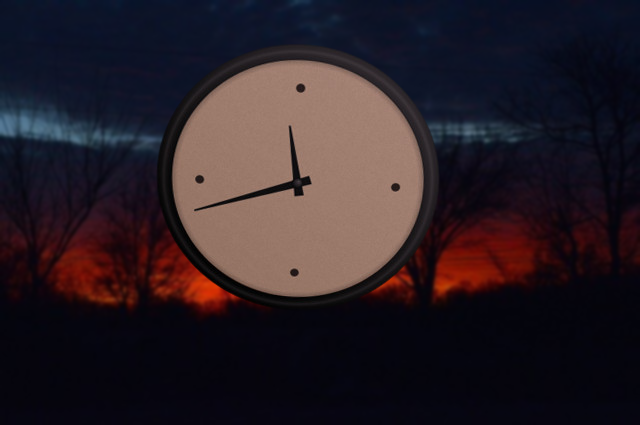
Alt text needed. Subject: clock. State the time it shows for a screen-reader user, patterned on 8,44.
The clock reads 11,42
